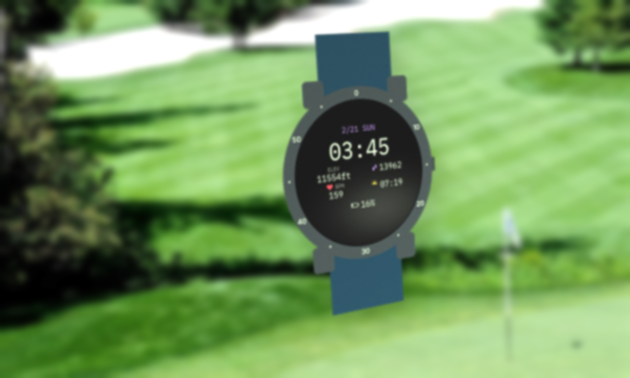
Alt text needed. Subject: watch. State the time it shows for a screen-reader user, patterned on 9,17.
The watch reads 3,45
